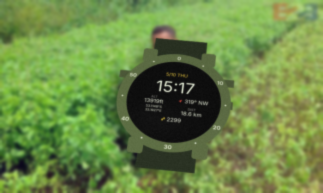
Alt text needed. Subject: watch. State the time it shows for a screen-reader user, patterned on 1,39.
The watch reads 15,17
